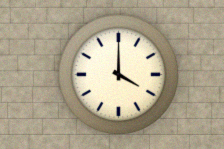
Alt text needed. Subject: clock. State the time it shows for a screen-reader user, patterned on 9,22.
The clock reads 4,00
